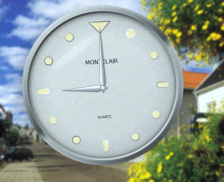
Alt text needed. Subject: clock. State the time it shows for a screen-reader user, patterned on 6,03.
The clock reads 9,00
